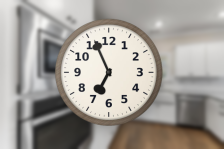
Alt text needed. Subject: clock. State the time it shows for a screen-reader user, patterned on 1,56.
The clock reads 6,56
